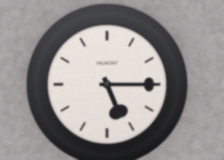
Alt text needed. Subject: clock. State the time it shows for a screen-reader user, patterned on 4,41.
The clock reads 5,15
